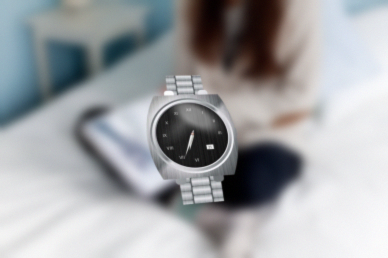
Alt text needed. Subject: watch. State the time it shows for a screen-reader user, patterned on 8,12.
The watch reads 6,34
